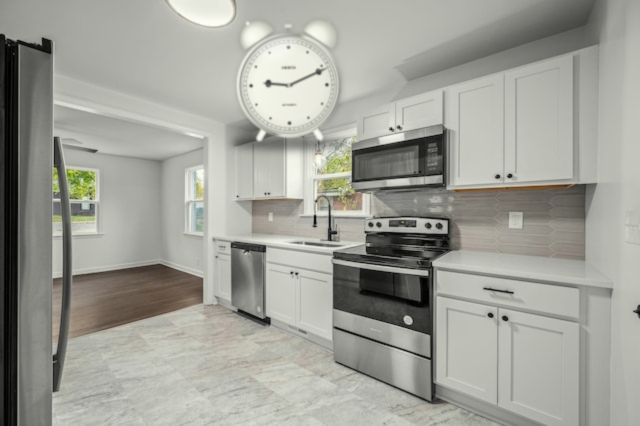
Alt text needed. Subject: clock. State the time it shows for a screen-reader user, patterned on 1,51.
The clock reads 9,11
